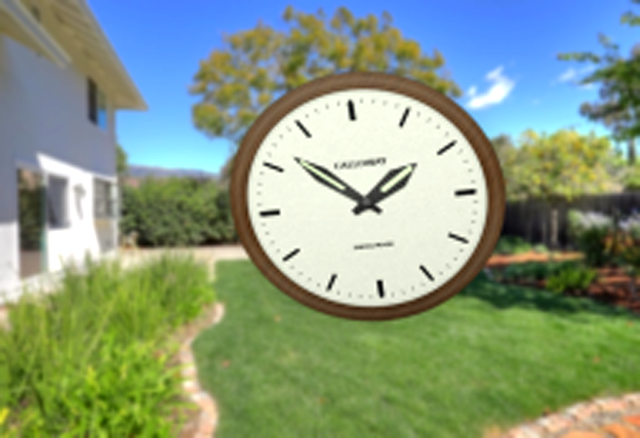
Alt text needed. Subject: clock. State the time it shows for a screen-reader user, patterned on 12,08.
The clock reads 1,52
